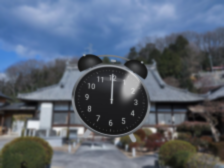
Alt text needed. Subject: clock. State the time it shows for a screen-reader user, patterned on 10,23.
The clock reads 12,00
